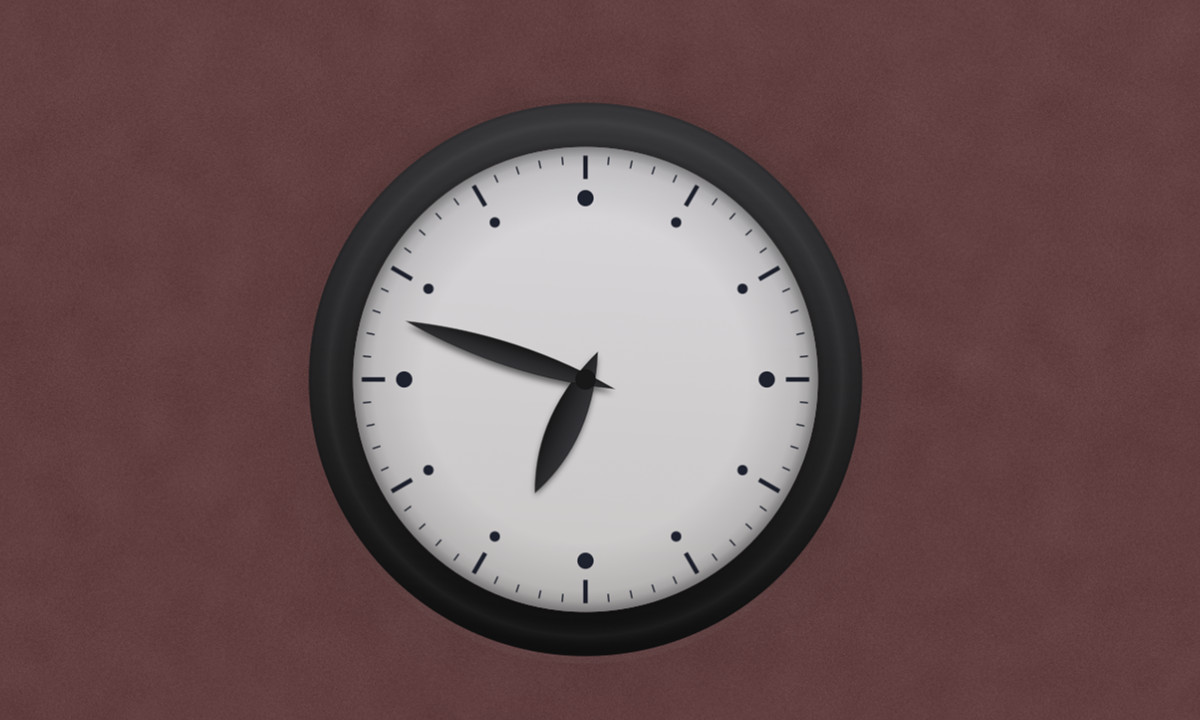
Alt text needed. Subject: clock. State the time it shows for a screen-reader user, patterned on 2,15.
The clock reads 6,48
